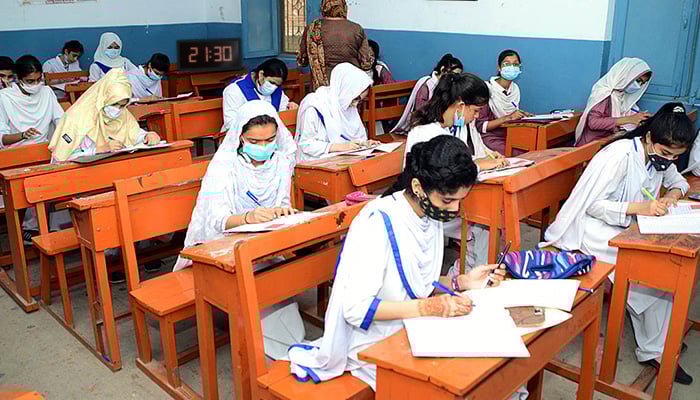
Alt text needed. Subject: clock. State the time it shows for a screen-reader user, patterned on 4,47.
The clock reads 21,30
